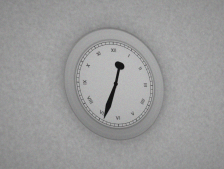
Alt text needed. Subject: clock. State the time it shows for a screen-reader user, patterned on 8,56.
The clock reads 12,34
